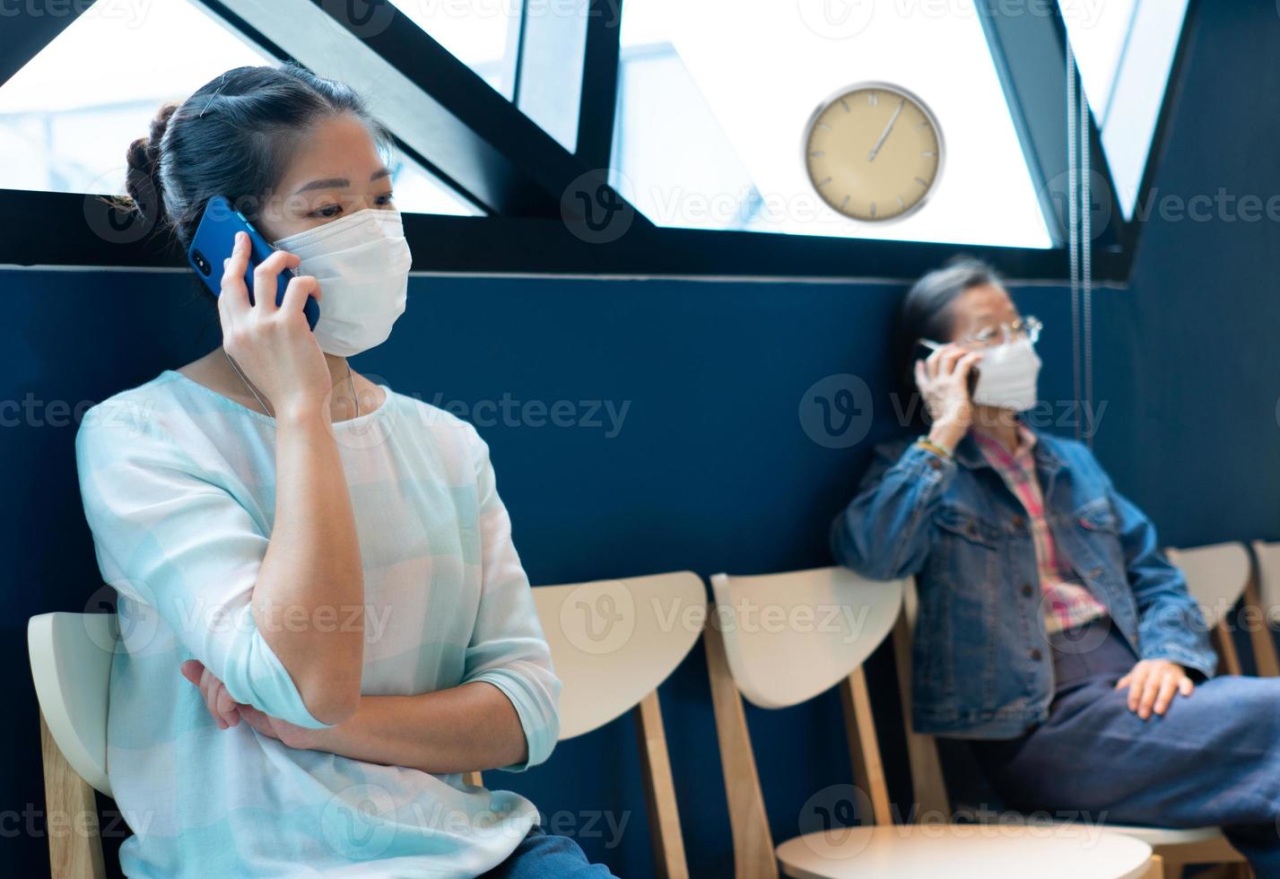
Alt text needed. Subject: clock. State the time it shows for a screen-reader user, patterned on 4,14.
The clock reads 1,05
